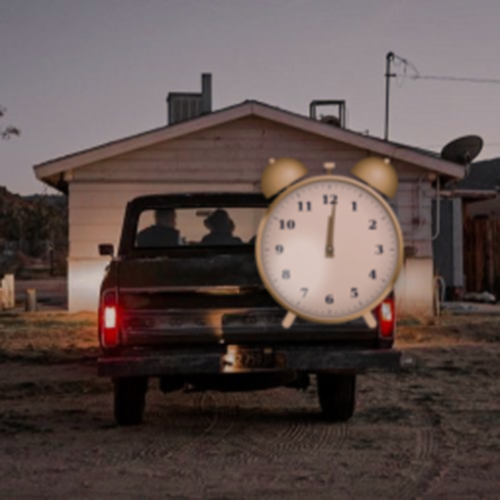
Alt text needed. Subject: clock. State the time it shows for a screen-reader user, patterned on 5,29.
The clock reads 12,01
